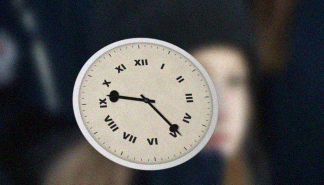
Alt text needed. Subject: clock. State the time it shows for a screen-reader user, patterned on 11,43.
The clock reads 9,24
